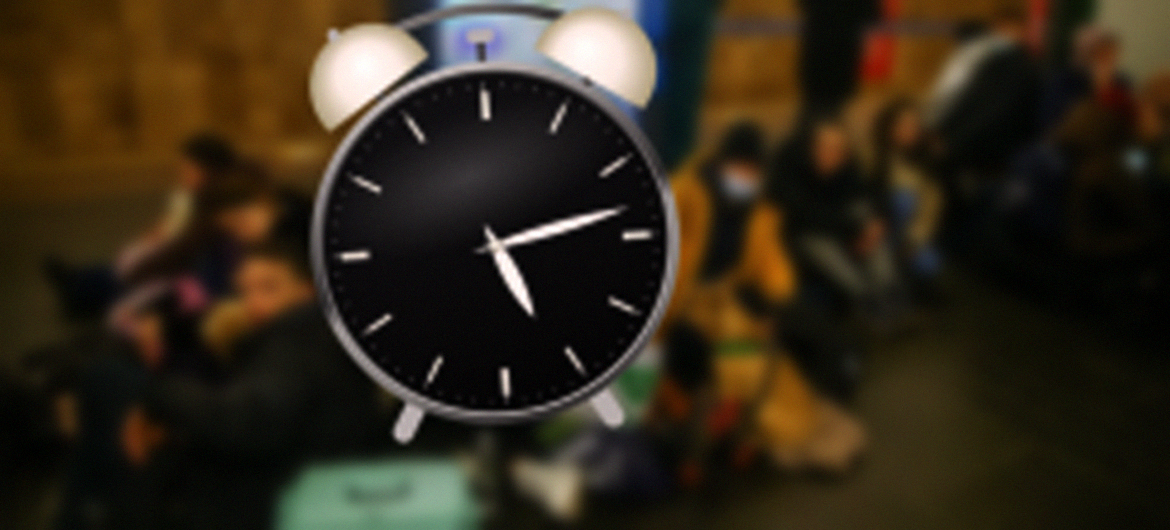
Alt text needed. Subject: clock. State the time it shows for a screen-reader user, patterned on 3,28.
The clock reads 5,13
